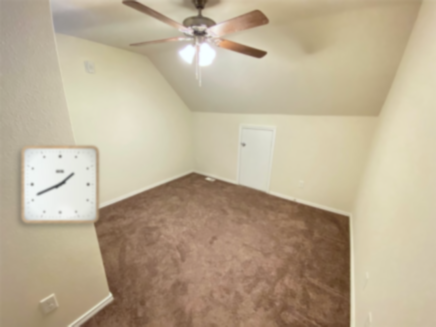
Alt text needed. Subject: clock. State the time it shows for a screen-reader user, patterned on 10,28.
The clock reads 1,41
